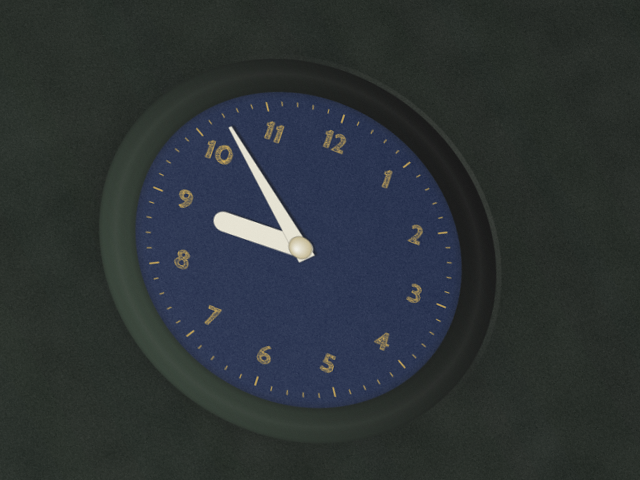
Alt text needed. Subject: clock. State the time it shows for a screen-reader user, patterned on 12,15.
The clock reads 8,52
